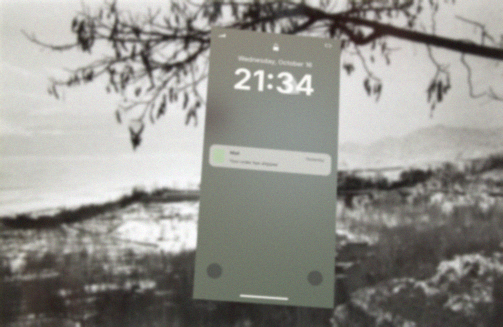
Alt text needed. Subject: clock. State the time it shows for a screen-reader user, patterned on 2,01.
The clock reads 21,34
